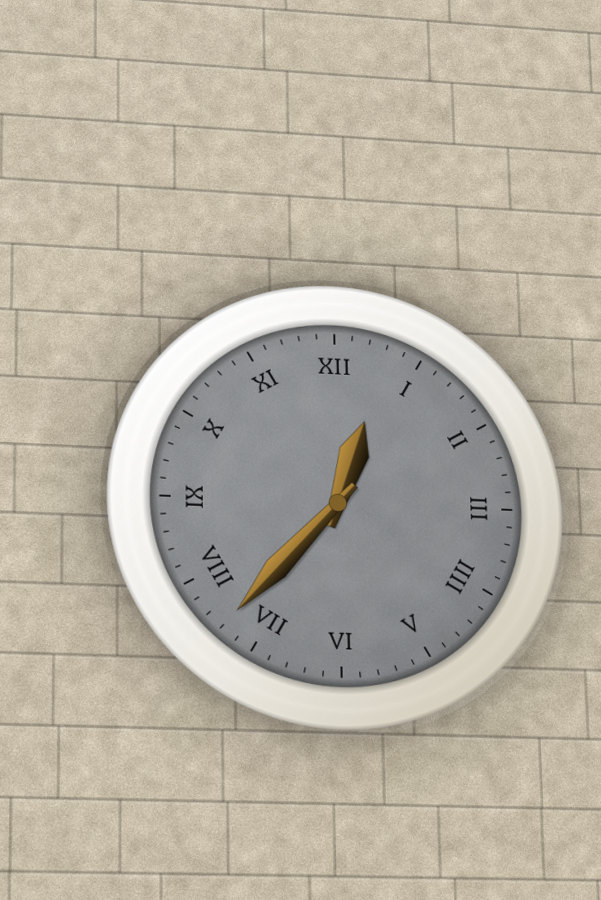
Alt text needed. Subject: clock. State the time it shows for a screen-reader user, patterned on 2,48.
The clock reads 12,37
